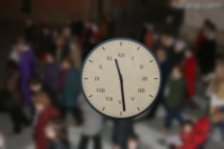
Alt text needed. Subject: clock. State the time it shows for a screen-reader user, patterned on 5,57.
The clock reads 11,29
